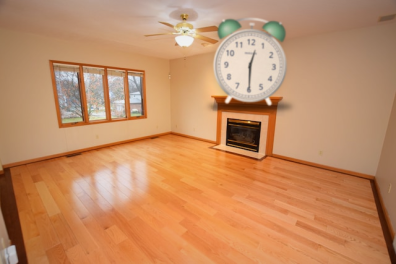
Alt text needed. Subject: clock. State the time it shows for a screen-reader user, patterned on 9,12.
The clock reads 12,30
